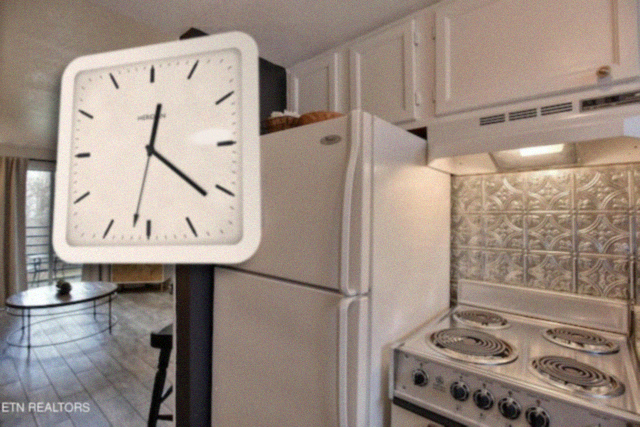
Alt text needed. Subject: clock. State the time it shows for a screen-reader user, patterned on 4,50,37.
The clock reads 12,21,32
